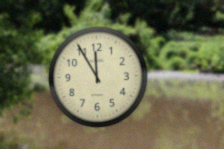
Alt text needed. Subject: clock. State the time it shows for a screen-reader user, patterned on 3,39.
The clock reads 11,55
